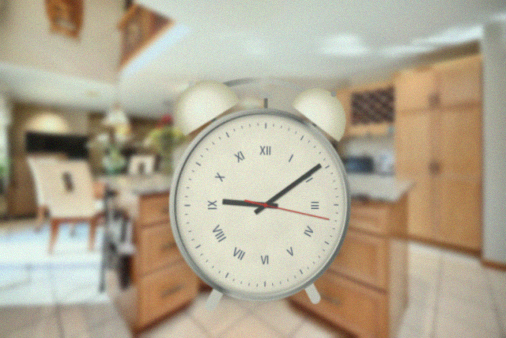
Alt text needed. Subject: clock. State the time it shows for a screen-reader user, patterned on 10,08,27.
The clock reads 9,09,17
